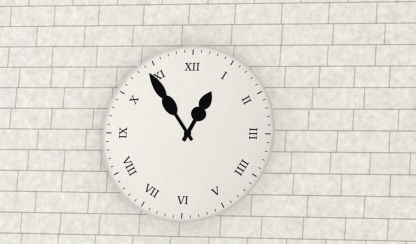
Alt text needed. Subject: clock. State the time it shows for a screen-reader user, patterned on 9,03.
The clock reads 12,54
